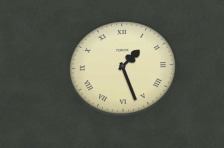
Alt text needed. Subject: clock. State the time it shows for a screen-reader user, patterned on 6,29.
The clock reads 1,27
